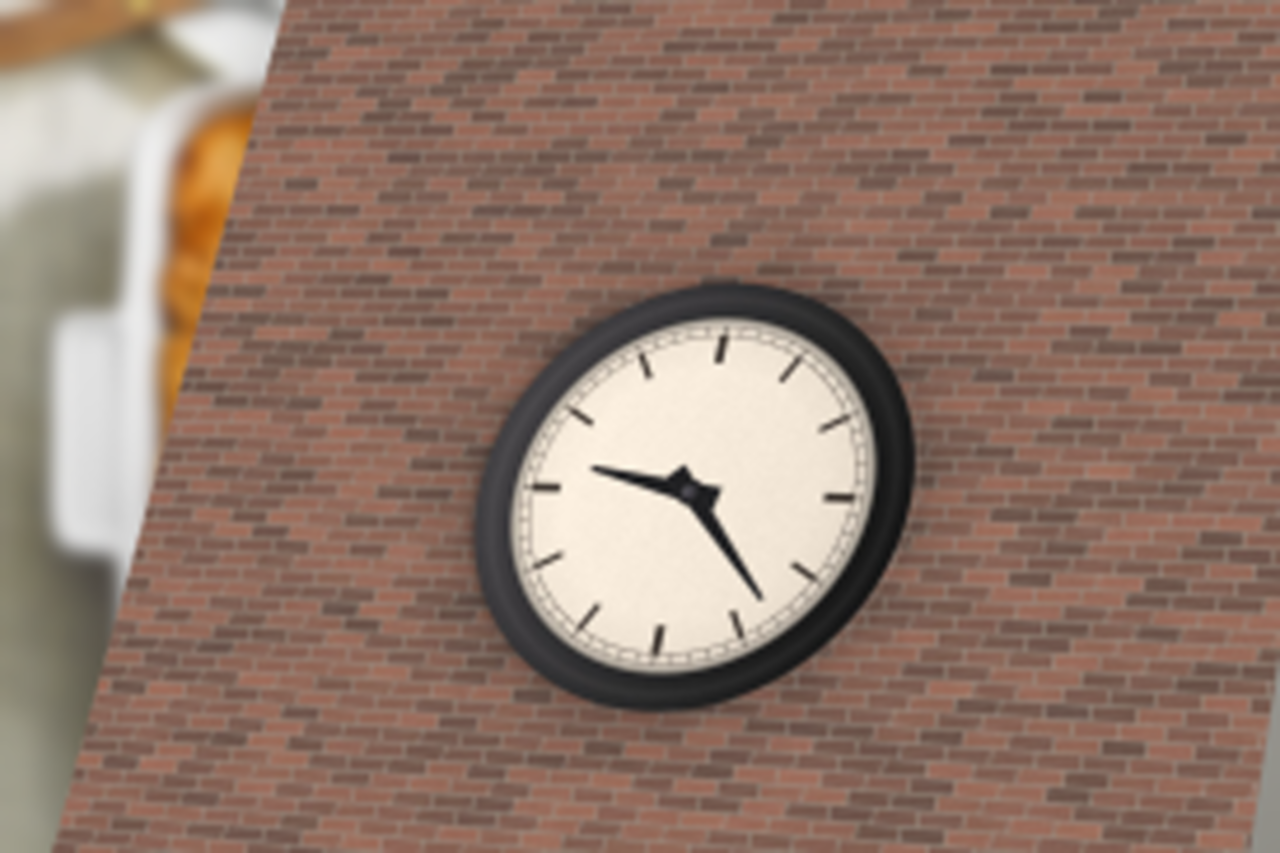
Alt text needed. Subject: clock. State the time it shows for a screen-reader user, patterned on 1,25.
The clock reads 9,23
